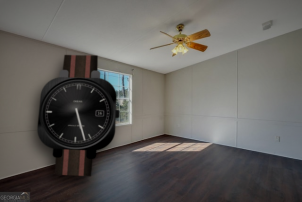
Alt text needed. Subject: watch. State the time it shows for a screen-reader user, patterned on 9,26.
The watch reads 5,27
